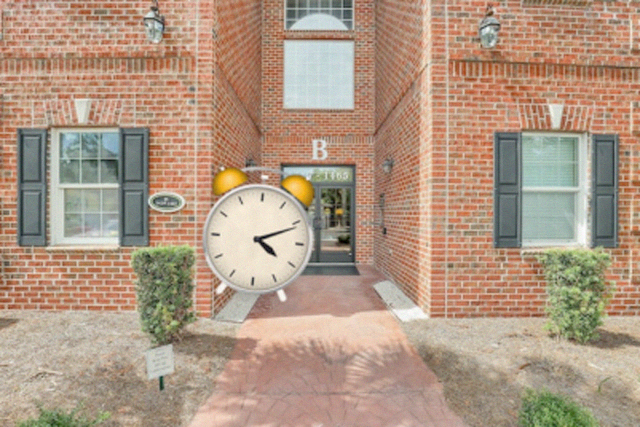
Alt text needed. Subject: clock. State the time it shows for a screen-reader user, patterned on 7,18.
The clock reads 4,11
